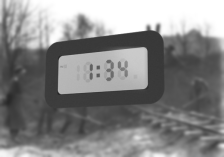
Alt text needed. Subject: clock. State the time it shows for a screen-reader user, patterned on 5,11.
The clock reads 1,34
